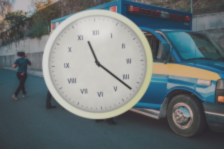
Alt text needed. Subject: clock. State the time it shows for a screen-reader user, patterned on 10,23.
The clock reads 11,22
